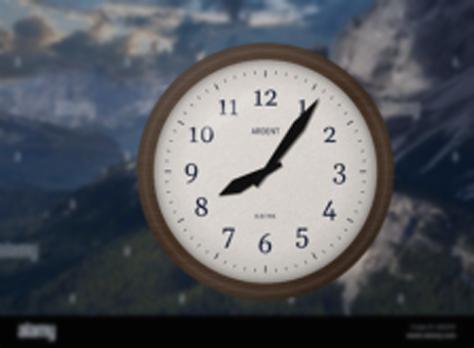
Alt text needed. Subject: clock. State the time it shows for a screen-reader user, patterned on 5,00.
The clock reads 8,06
